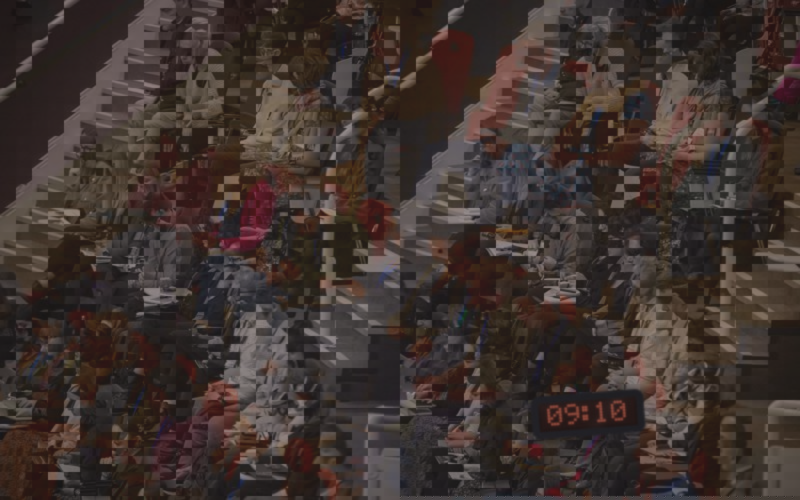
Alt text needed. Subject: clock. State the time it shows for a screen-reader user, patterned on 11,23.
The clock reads 9,10
